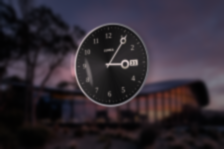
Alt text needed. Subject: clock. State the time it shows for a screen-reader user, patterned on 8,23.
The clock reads 3,06
